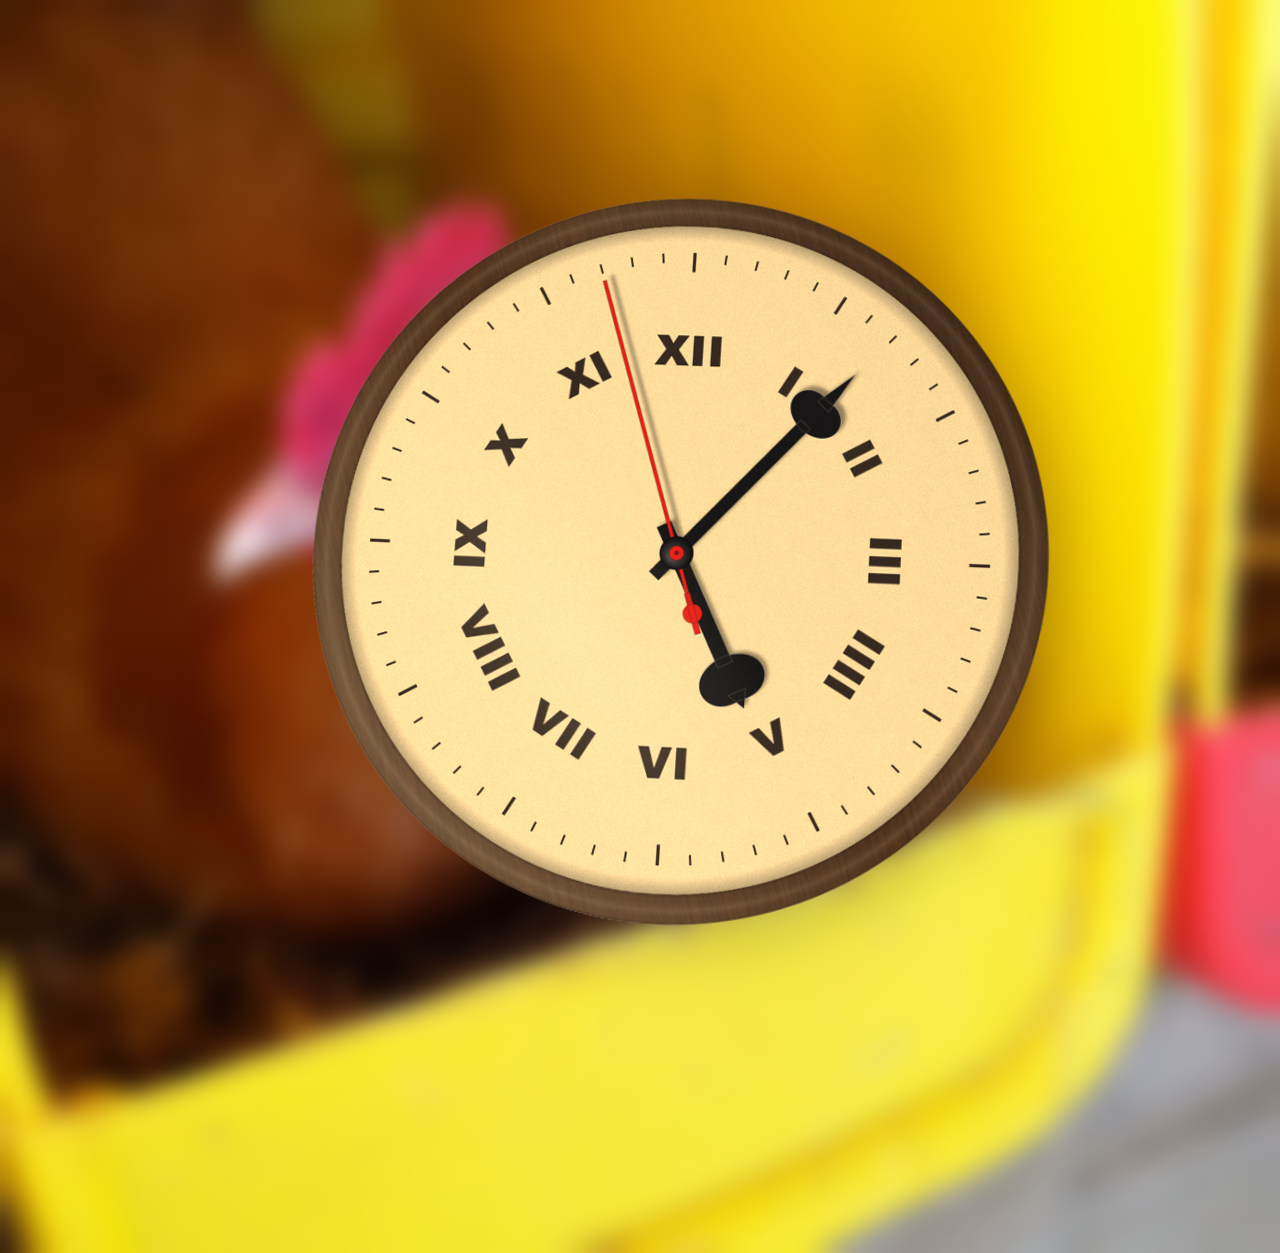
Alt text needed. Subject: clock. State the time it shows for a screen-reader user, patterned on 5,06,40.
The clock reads 5,06,57
